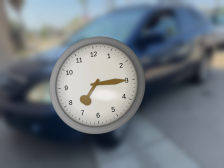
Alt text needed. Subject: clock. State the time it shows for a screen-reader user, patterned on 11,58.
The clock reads 7,15
